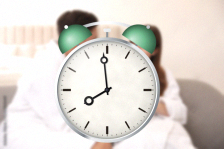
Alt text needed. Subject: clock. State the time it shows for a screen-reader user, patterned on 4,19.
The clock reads 7,59
